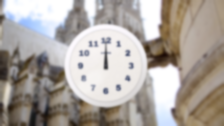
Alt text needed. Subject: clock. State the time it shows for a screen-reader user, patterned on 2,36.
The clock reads 12,00
